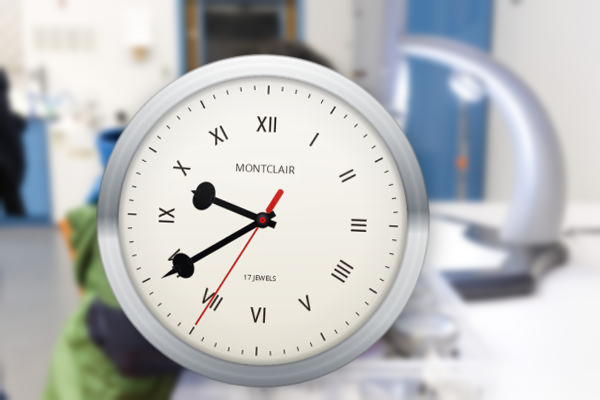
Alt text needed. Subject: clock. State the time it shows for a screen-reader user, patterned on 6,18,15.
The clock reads 9,39,35
